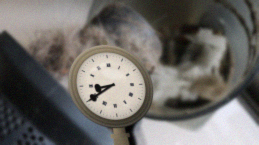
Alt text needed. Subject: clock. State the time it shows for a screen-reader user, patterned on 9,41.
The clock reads 8,40
